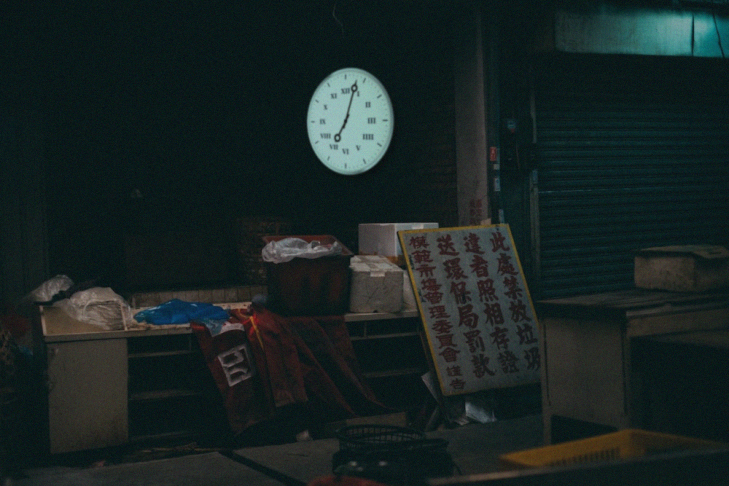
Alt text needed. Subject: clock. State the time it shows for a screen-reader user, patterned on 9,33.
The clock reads 7,03
